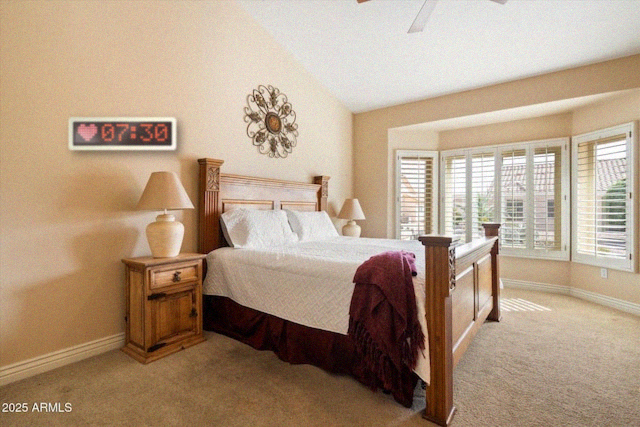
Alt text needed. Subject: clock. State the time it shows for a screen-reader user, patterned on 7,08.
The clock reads 7,30
